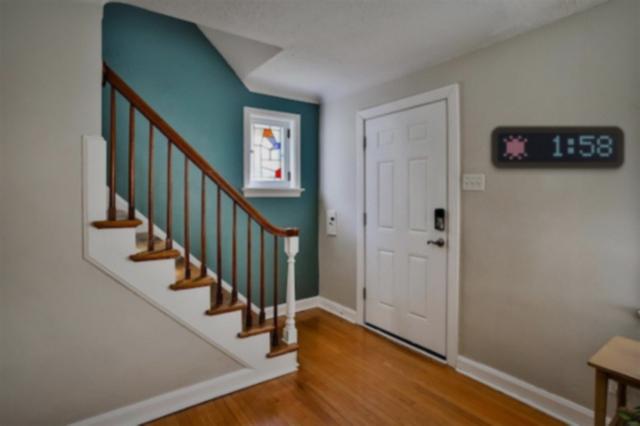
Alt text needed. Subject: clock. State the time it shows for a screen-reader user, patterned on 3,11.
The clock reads 1,58
